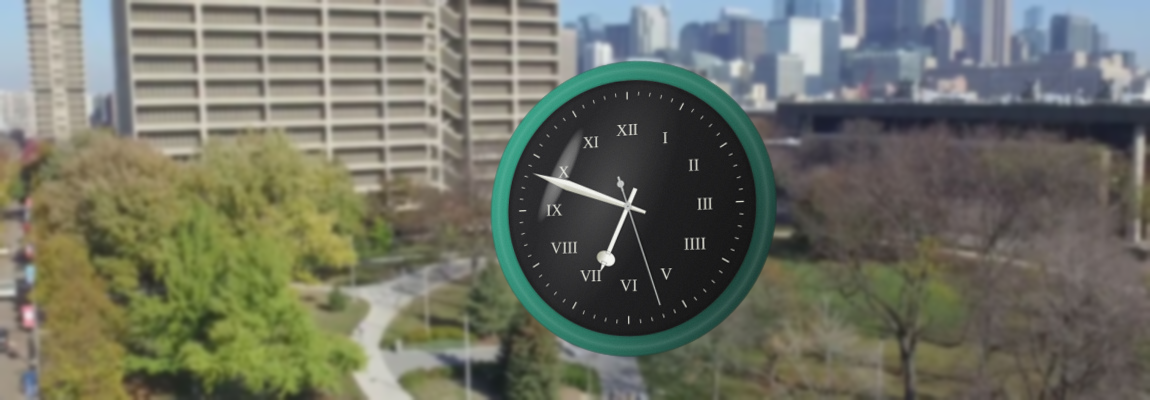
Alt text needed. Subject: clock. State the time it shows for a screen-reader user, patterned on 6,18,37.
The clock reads 6,48,27
